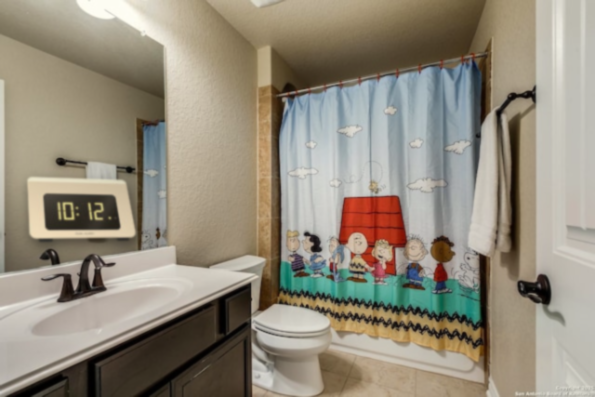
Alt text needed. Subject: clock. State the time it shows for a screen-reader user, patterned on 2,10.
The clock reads 10,12
